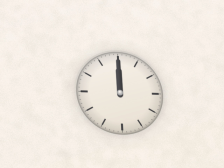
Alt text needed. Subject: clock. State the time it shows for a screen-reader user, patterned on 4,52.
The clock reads 12,00
